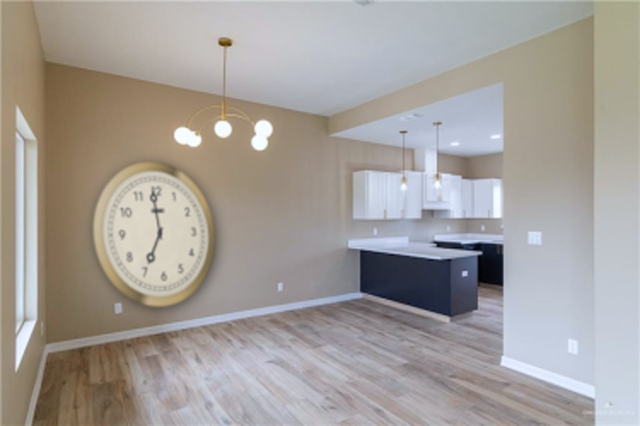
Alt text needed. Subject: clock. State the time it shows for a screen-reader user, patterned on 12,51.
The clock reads 6,59
